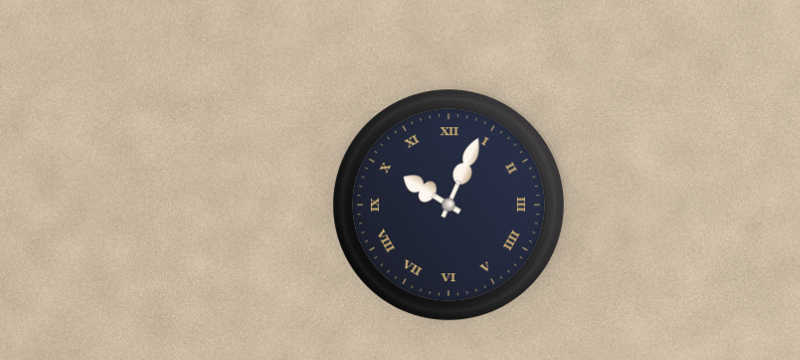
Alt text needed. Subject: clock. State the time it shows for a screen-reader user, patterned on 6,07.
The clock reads 10,04
